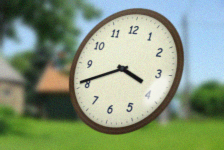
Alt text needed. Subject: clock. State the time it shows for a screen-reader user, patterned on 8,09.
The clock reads 3,41
